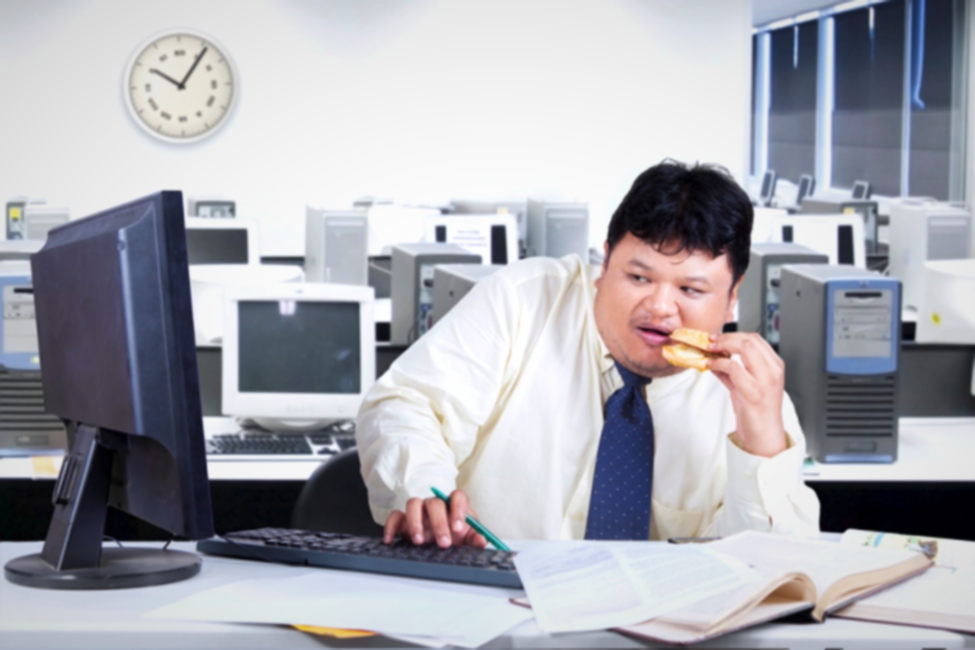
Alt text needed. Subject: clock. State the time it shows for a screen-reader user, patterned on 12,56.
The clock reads 10,06
